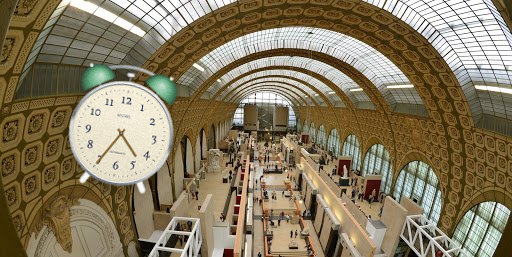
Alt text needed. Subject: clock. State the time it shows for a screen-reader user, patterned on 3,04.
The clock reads 4,35
